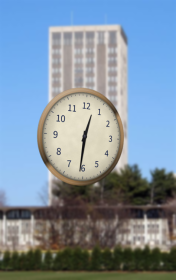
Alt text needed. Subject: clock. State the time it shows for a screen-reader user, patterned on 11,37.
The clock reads 12,31
